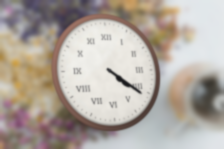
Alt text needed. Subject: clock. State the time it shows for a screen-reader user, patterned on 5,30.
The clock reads 4,21
